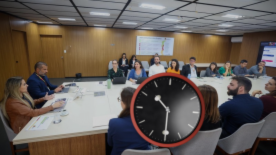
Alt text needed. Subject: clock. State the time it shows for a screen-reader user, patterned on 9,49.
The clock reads 10,30
